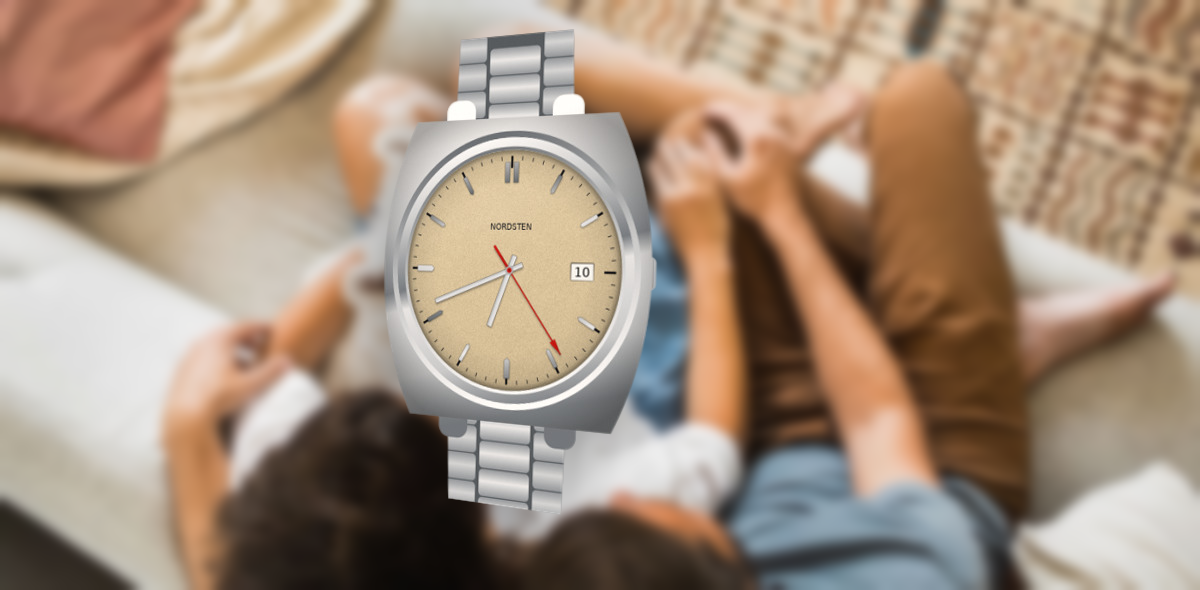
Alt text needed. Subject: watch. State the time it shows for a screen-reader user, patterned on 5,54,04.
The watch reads 6,41,24
